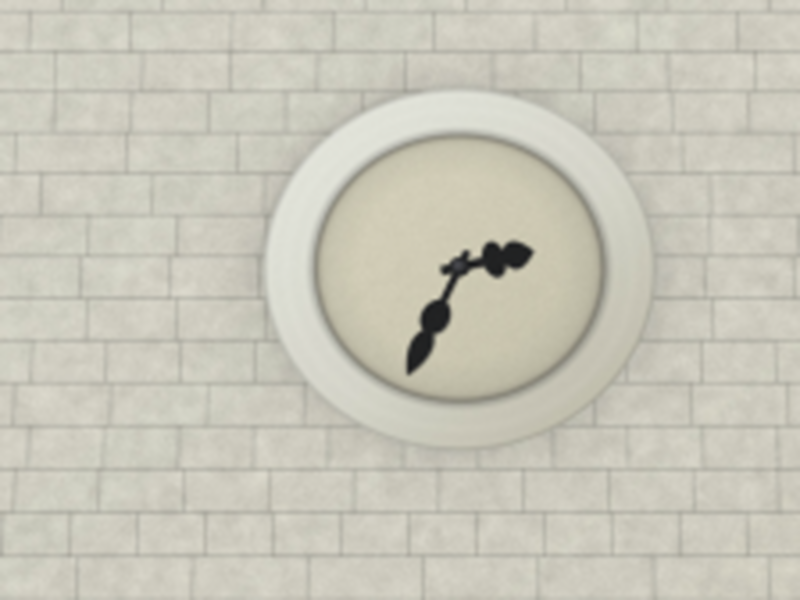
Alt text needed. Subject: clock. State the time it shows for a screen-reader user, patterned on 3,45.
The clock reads 2,34
